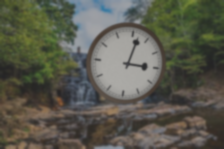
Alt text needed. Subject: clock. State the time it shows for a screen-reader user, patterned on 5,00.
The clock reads 3,02
